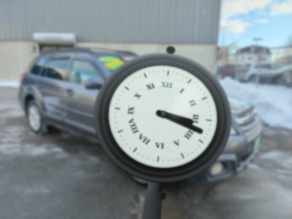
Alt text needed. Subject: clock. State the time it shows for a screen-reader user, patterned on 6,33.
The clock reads 3,18
